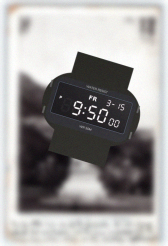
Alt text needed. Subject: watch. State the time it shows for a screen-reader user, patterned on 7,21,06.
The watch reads 9,50,00
